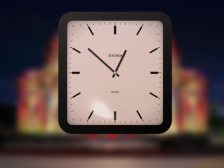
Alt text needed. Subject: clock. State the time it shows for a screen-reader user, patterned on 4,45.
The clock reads 12,52
